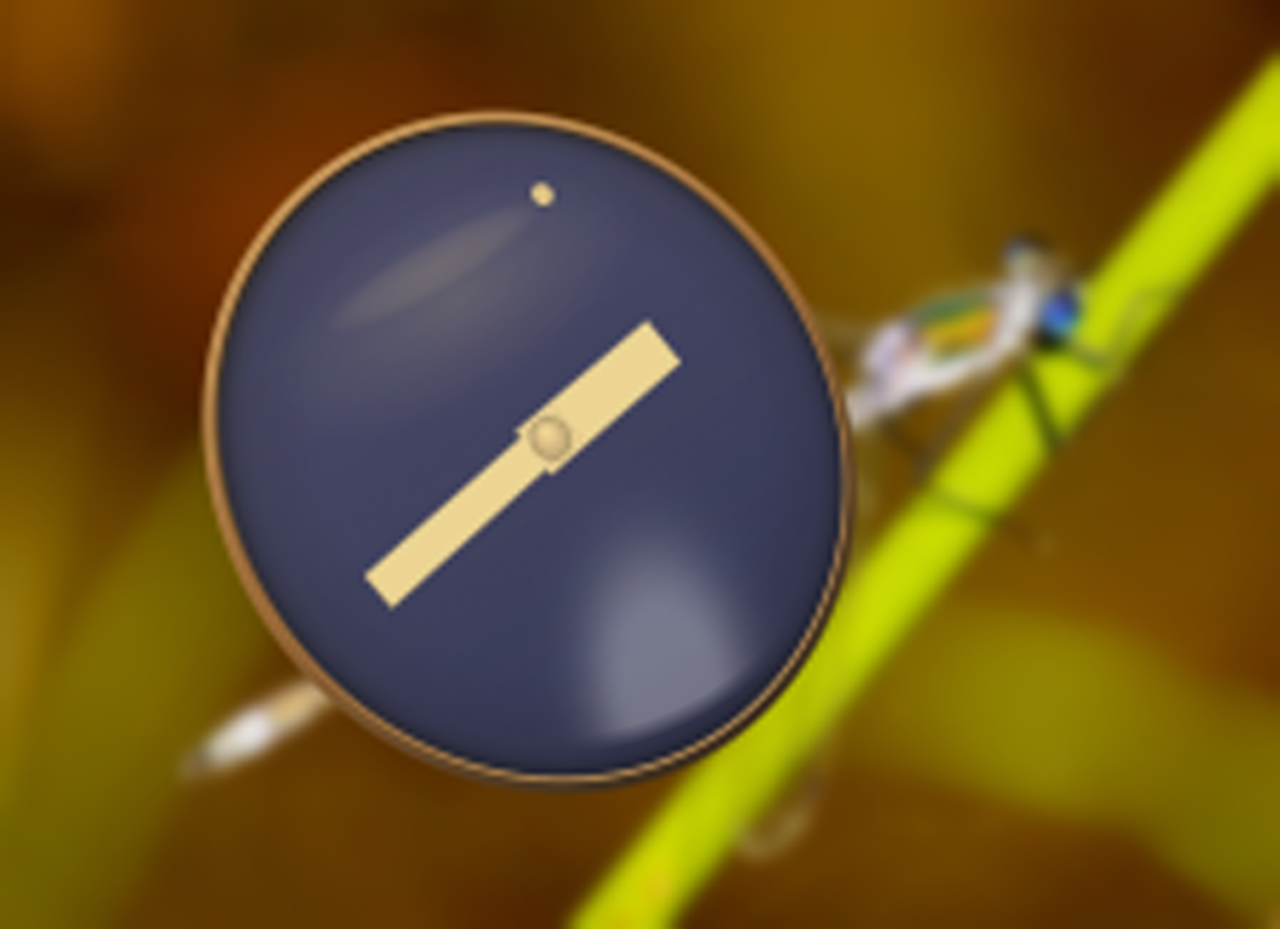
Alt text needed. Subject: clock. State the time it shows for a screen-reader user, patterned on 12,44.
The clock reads 1,38
